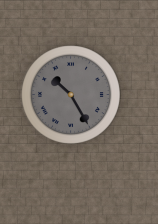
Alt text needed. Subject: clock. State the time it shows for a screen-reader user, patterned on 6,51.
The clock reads 10,25
